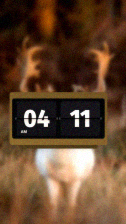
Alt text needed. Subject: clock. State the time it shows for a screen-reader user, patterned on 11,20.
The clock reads 4,11
